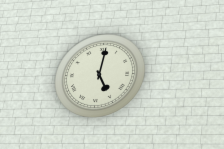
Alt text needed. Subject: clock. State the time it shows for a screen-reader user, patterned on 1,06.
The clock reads 5,01
